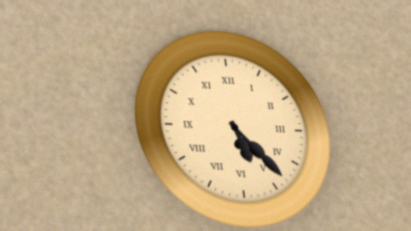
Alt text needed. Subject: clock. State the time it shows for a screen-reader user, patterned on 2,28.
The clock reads 5,23
